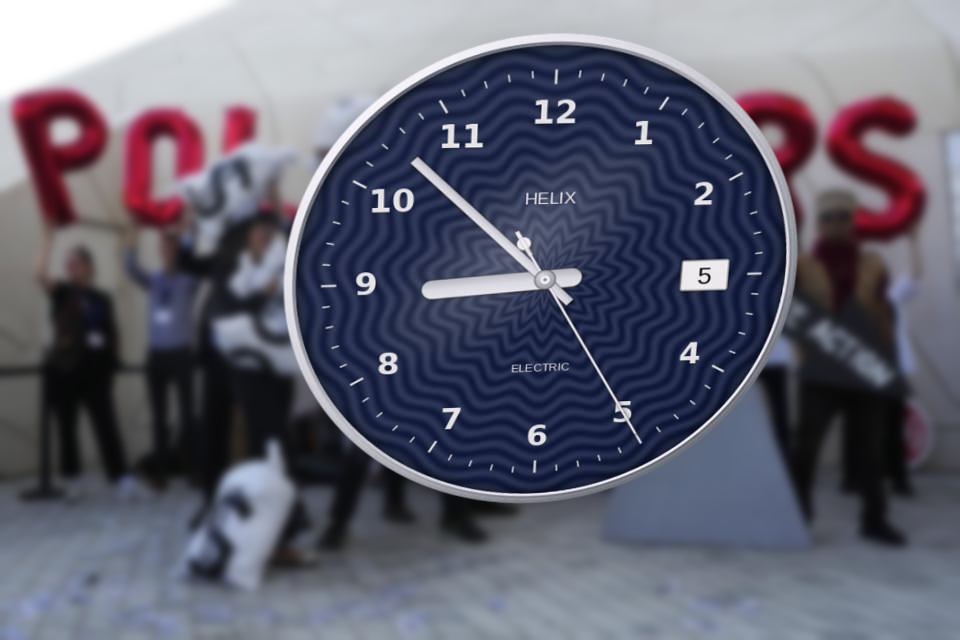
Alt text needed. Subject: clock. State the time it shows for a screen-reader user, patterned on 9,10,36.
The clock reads 8,52,25
